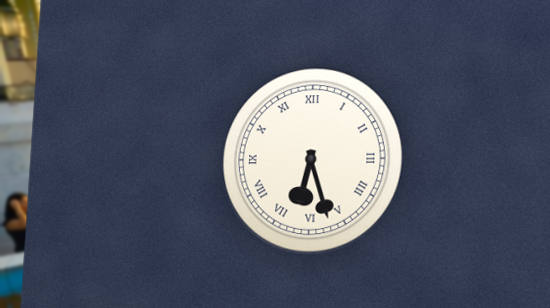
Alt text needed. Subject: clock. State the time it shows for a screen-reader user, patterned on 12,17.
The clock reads 6,27
